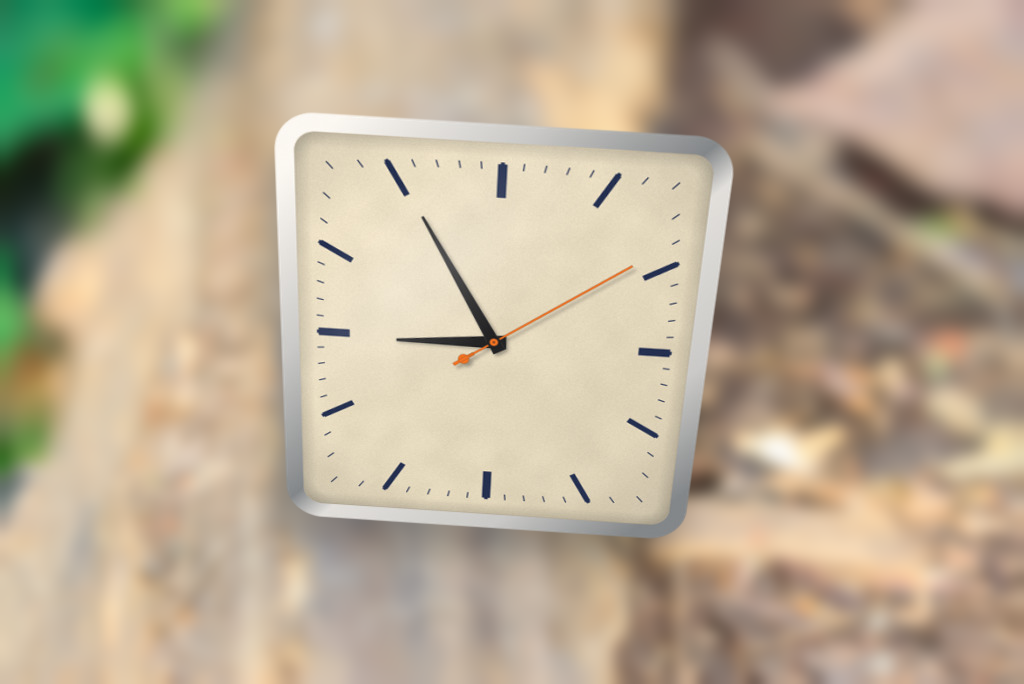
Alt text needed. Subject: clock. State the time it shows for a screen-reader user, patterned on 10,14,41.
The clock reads 8,55,09
